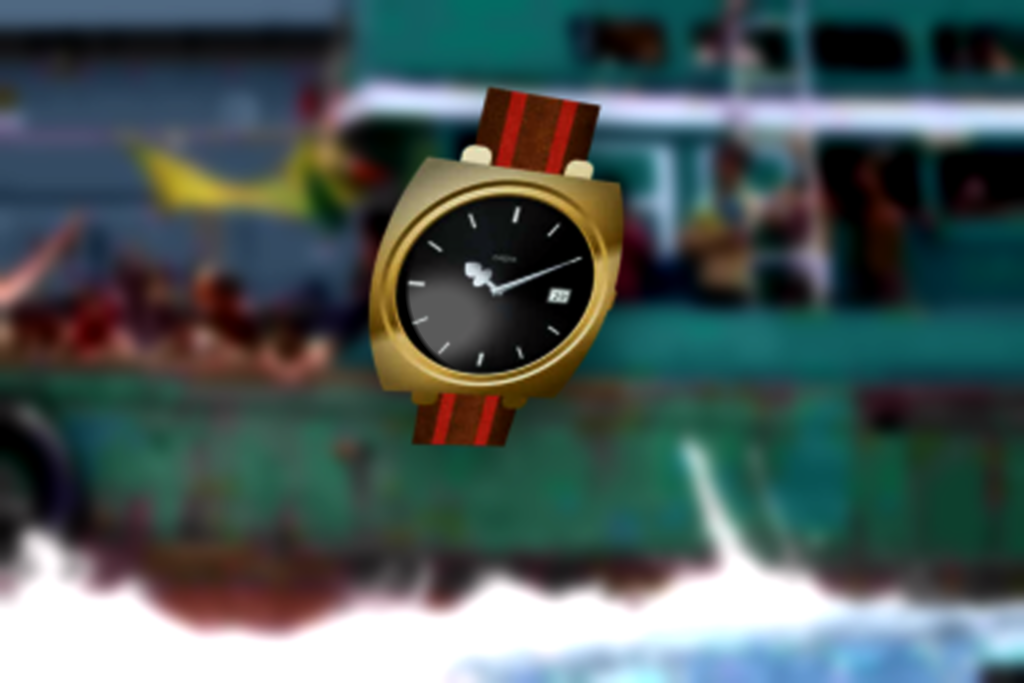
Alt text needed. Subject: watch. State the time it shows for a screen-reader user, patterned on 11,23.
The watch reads 10,10
